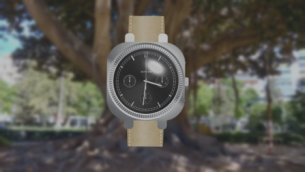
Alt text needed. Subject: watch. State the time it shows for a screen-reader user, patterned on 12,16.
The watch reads 3,31
